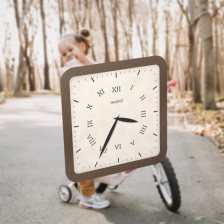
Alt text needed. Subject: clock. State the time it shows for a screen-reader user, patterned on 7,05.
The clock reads 3,35
